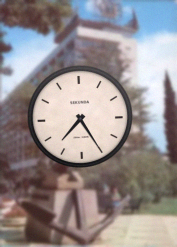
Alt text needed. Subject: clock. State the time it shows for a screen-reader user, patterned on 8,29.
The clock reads 7,25
